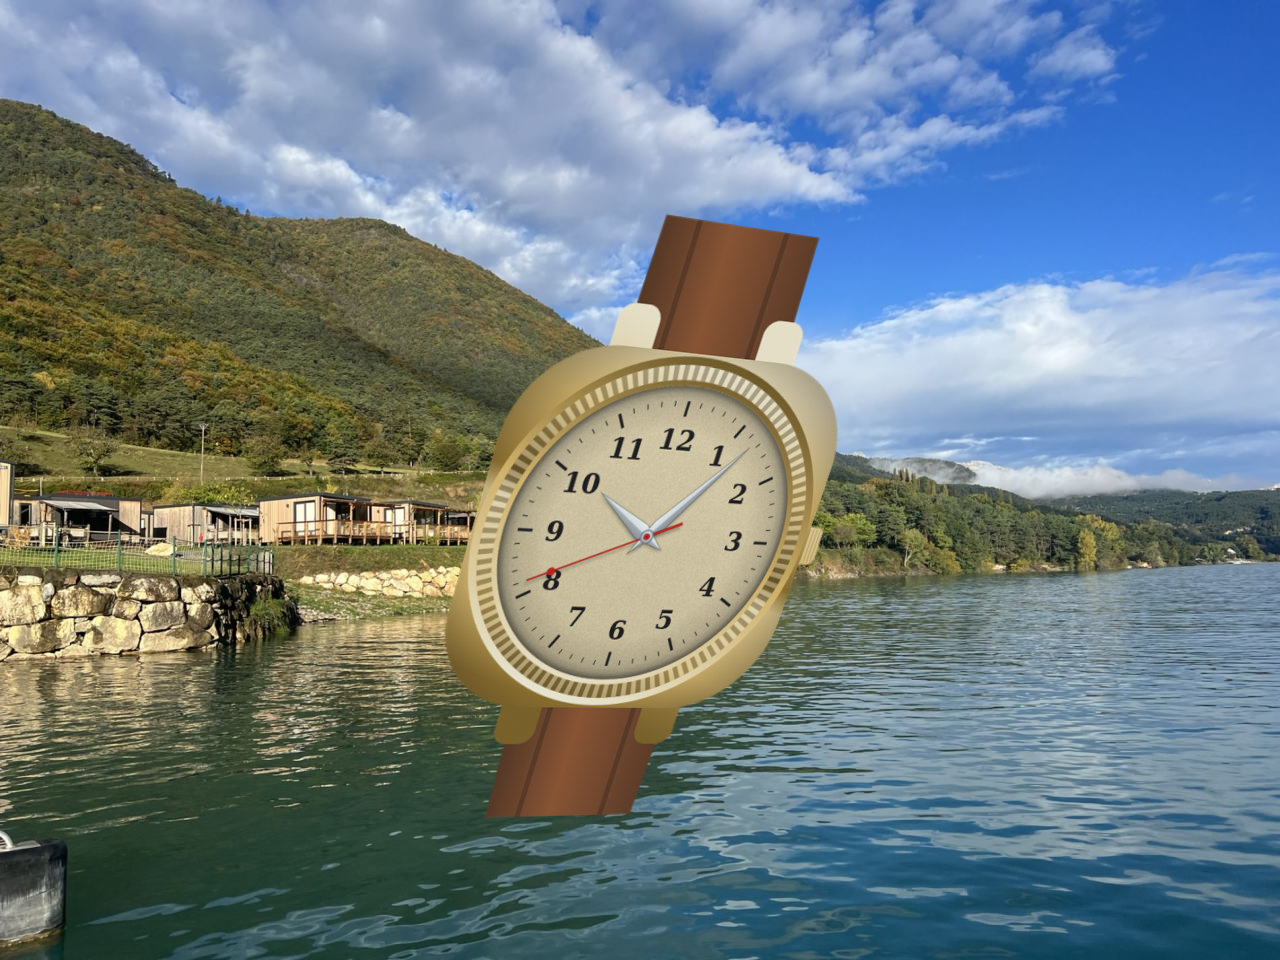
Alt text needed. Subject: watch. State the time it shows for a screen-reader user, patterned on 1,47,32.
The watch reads 10,06,41
